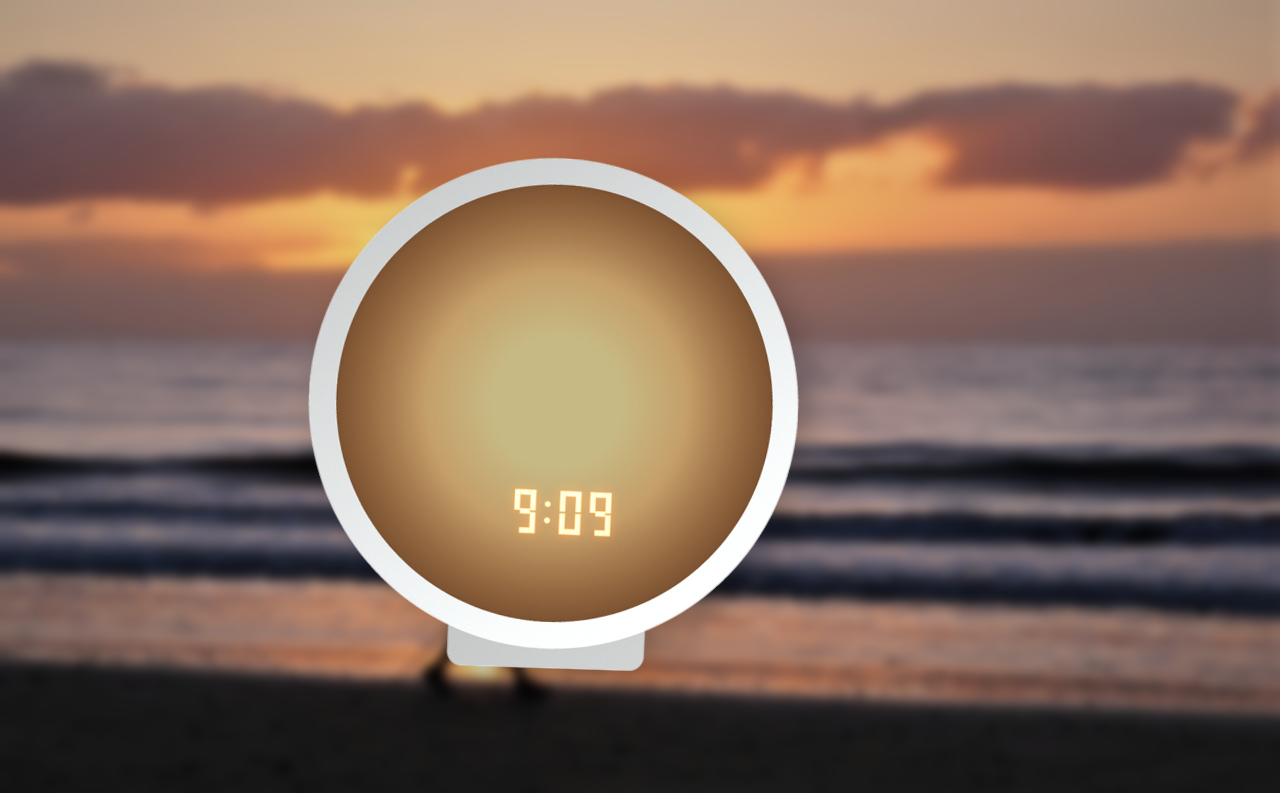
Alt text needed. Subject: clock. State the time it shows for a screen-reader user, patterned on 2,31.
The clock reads 9,09
